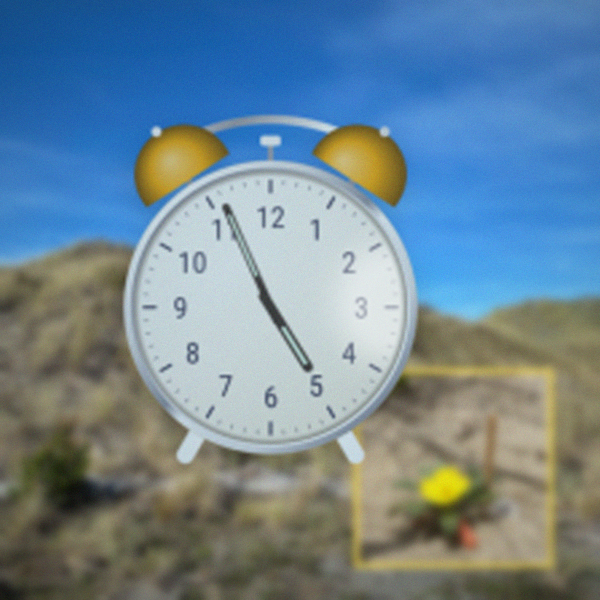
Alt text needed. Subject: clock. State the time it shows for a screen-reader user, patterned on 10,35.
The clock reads 4,56
